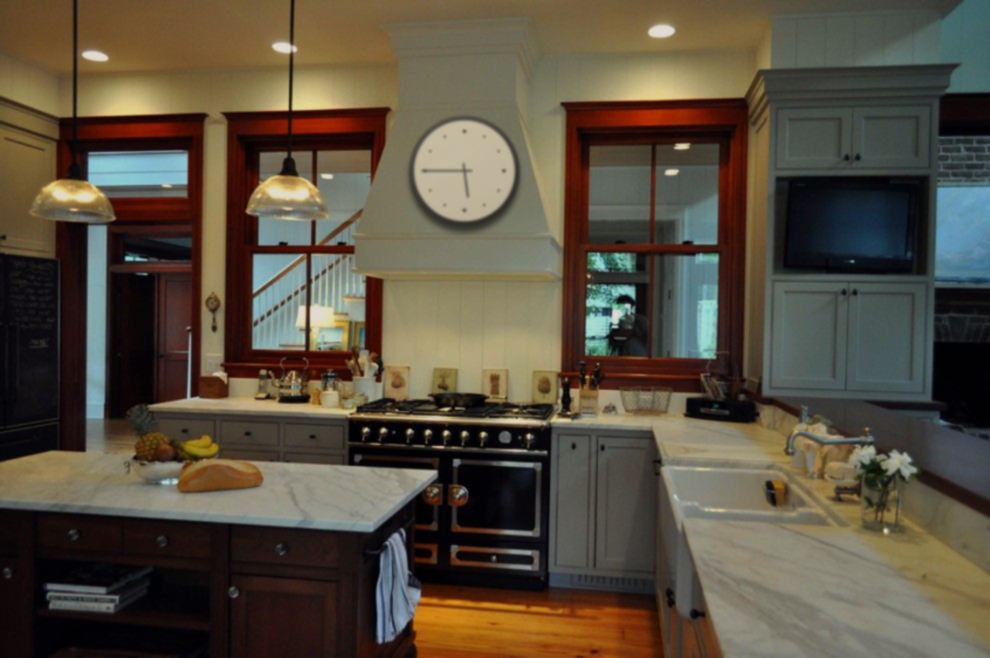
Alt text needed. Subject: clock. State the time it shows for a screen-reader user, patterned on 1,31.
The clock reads 5,45
